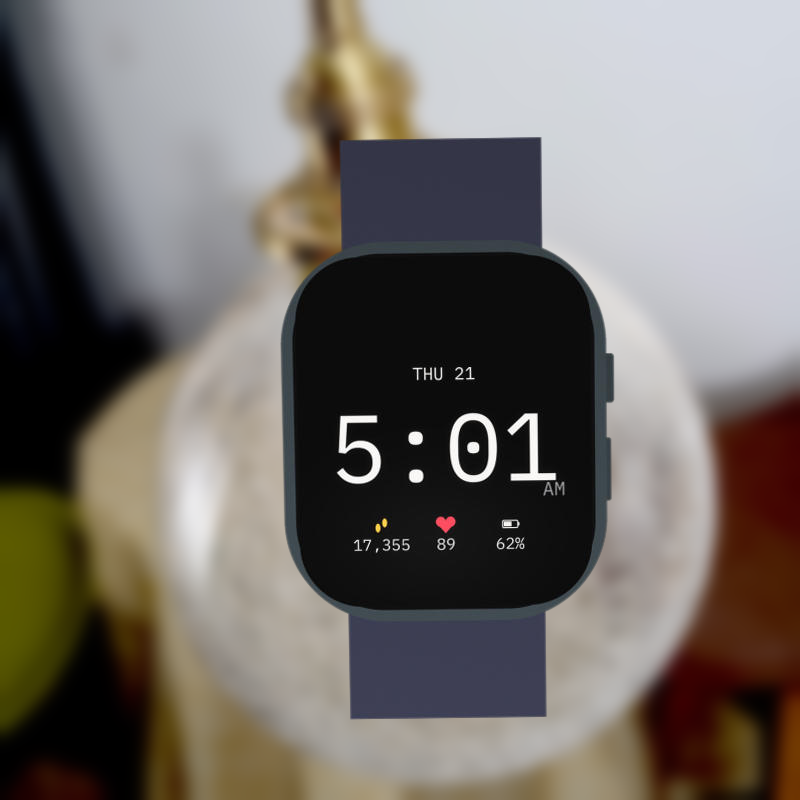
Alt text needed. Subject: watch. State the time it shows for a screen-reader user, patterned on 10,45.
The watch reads 5,01
